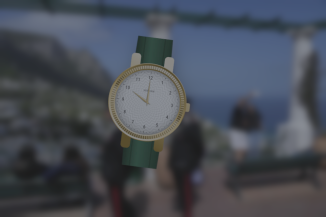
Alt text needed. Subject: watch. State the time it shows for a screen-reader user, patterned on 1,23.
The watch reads 10,00
